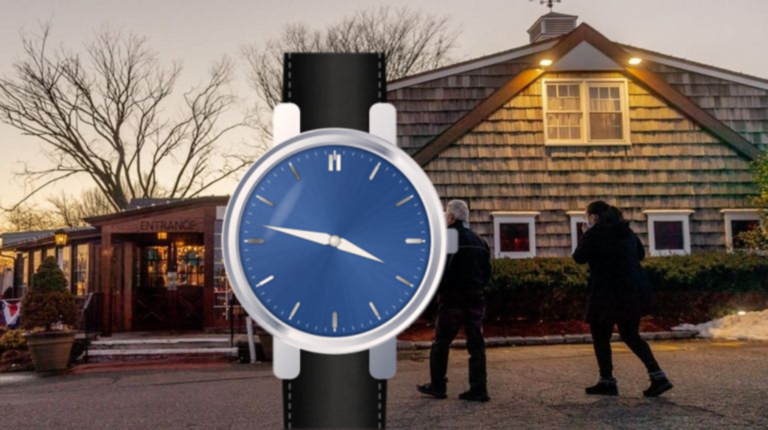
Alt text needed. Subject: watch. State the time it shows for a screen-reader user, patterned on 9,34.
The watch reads 3,47
